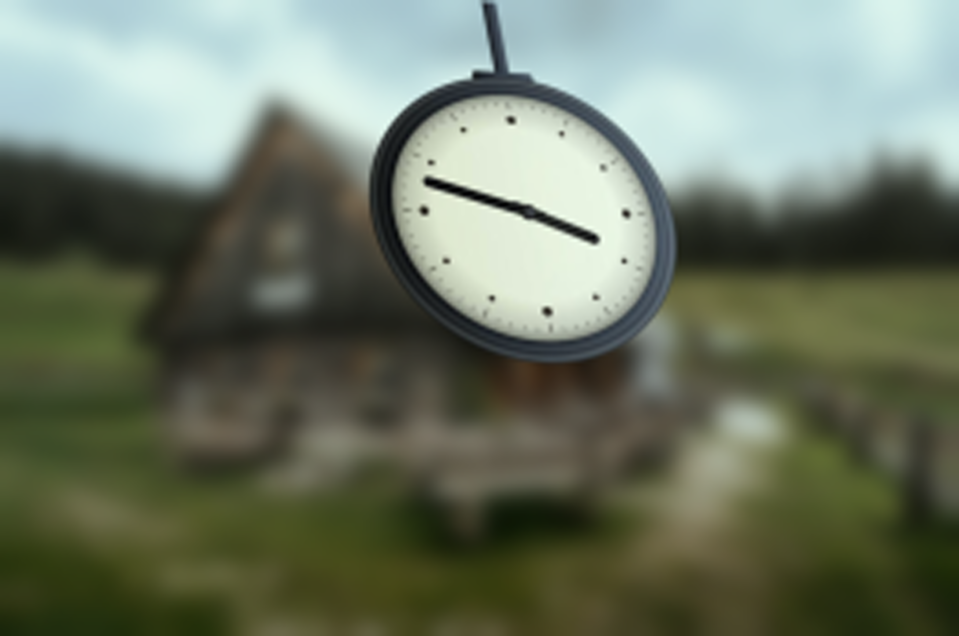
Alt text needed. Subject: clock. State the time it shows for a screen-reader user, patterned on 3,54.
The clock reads 3,48
